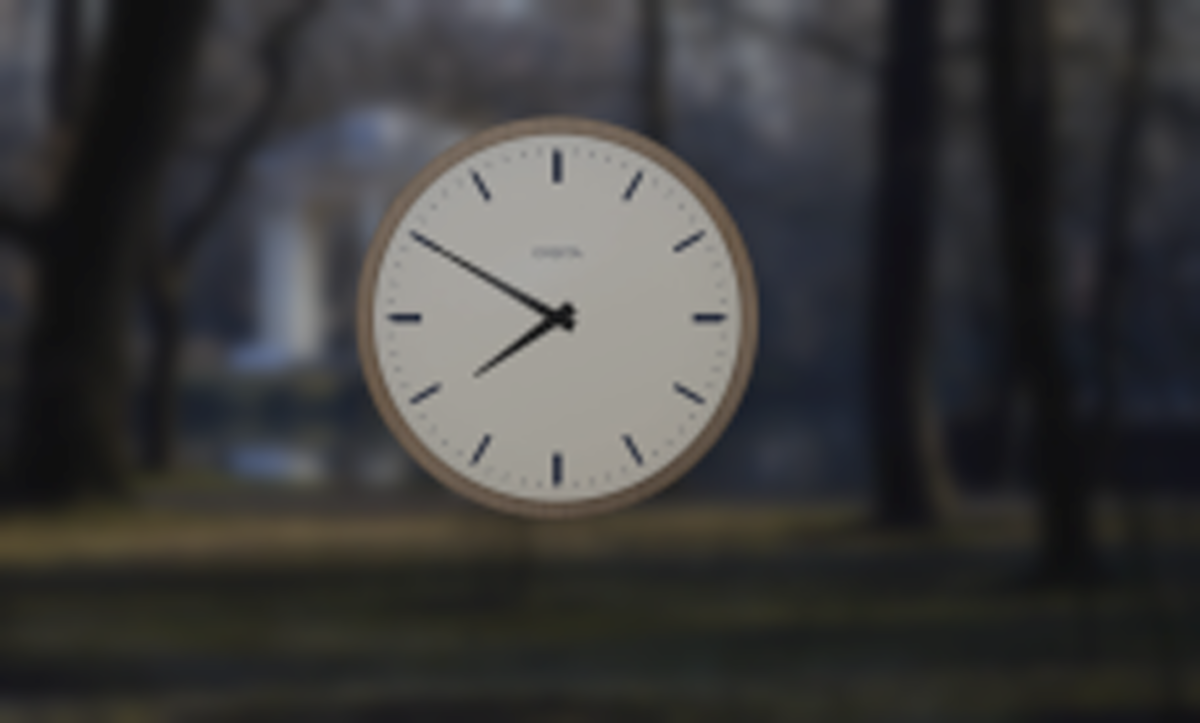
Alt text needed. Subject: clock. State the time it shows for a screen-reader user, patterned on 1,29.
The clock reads 7,50
